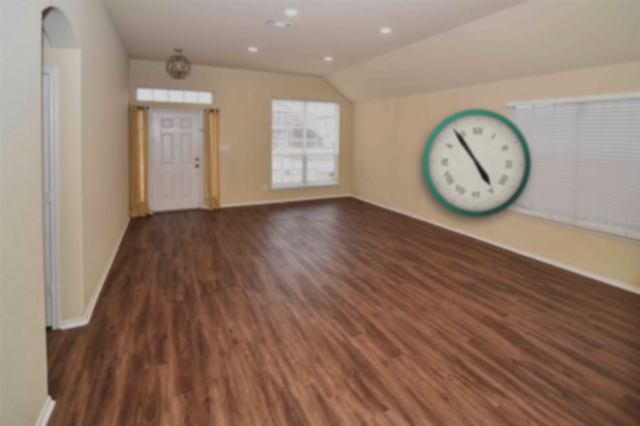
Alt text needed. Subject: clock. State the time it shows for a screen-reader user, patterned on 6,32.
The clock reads 4,54
